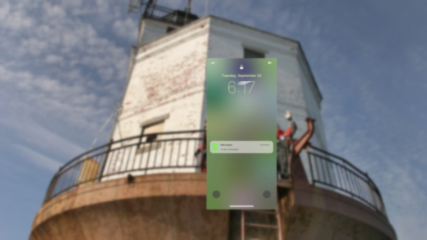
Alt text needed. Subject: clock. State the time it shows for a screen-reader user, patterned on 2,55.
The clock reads 6,17
